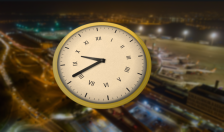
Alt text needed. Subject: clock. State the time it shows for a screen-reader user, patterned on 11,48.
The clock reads 9,41
